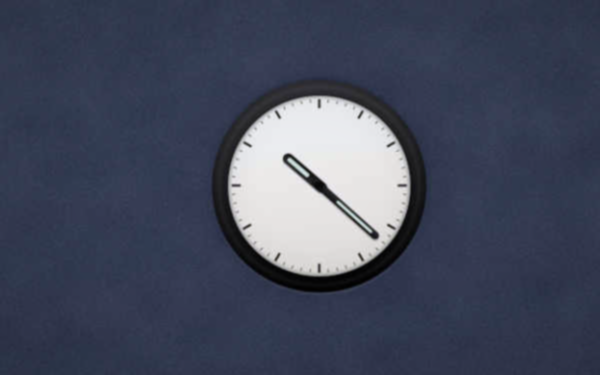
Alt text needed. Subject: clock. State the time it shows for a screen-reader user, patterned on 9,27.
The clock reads 10,22
